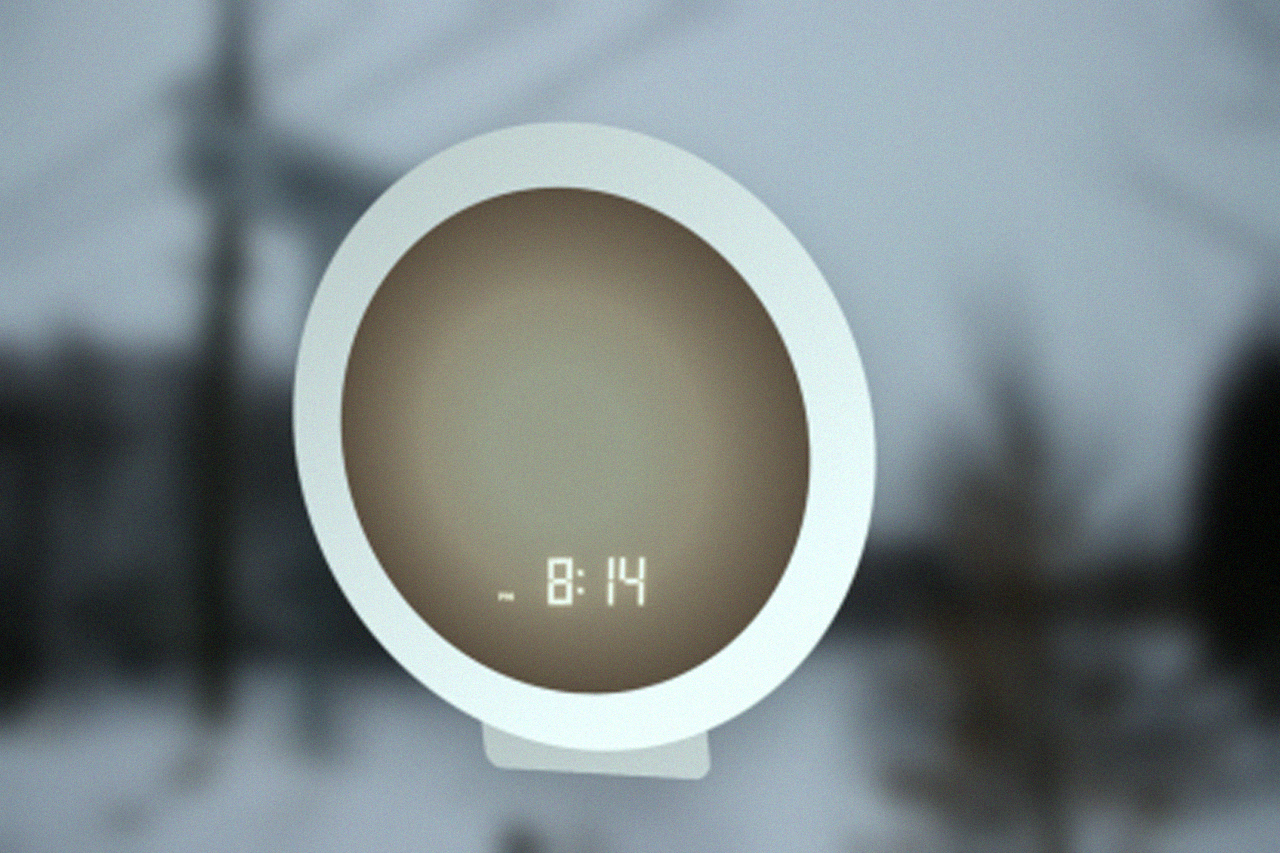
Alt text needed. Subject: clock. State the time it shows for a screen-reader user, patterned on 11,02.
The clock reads 8,14
